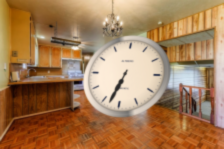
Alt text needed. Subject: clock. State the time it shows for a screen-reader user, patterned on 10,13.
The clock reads 6,33
